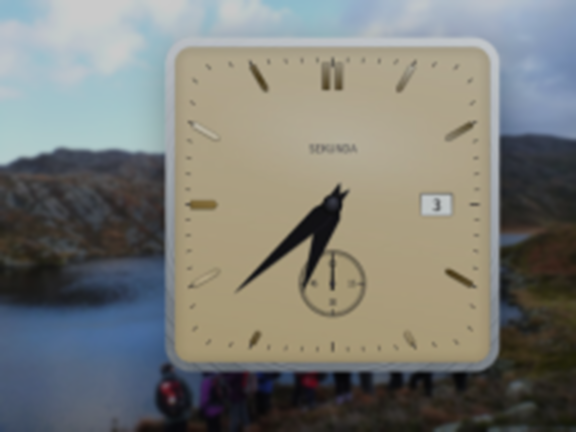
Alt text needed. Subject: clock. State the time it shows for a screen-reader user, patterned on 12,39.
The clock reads 6,38
